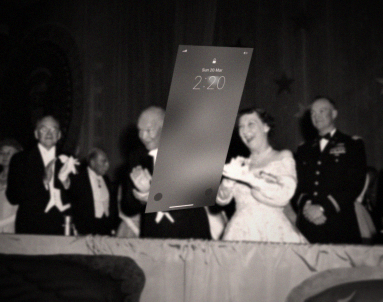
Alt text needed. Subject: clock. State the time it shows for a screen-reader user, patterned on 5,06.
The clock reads 2,20
